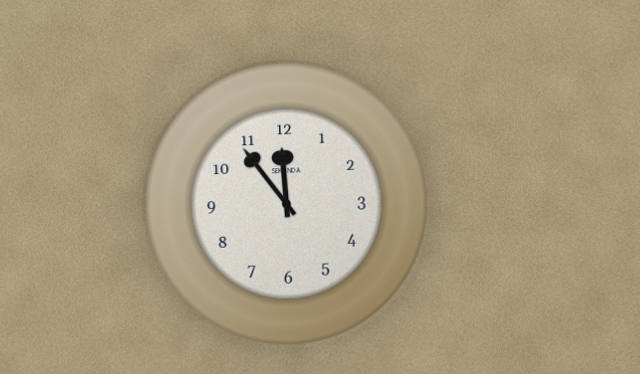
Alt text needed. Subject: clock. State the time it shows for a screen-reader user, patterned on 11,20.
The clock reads 11,54
